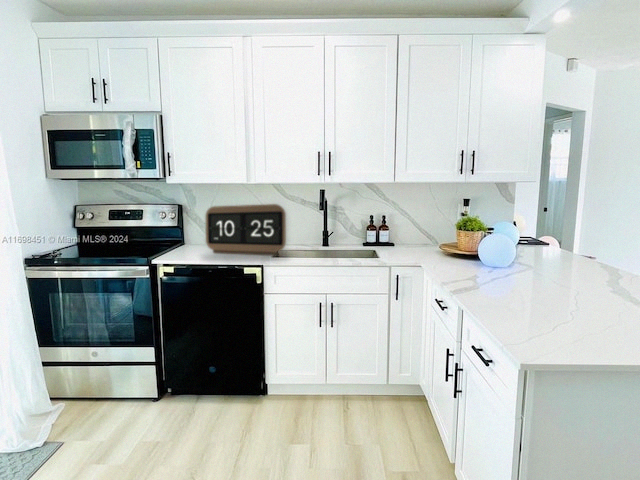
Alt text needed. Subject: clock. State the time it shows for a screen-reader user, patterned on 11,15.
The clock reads 10,25
